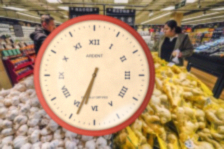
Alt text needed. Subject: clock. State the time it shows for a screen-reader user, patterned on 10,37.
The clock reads 6,34
